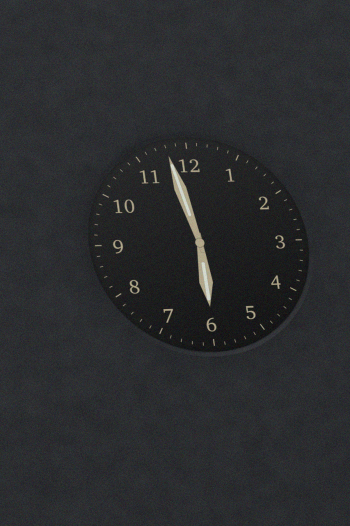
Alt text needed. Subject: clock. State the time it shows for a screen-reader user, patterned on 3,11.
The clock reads 5,58
